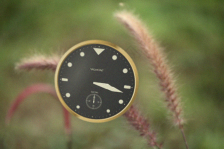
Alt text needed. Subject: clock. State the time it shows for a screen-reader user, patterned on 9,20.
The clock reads 3,17
